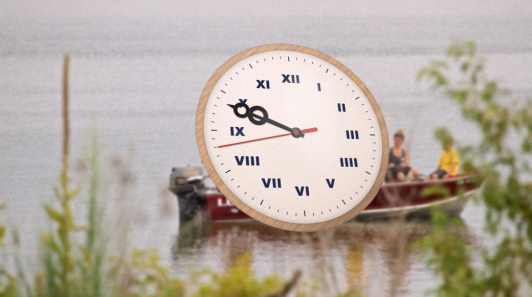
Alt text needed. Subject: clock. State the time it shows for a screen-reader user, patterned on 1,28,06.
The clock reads 9,48,43
